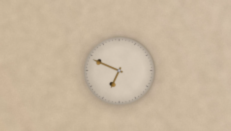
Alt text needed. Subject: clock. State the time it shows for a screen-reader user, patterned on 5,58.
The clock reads 6,49
